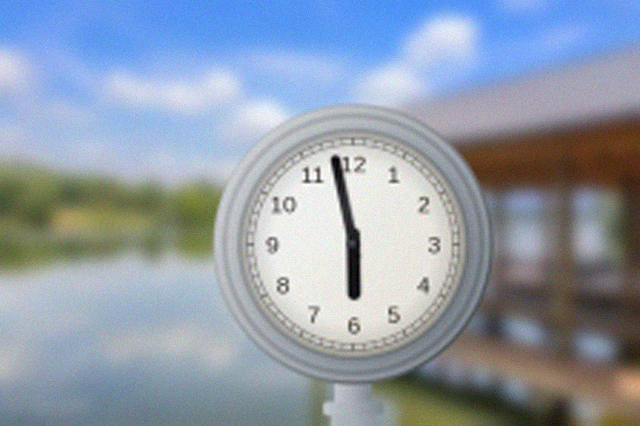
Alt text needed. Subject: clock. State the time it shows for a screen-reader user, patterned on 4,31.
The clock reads 5,58
